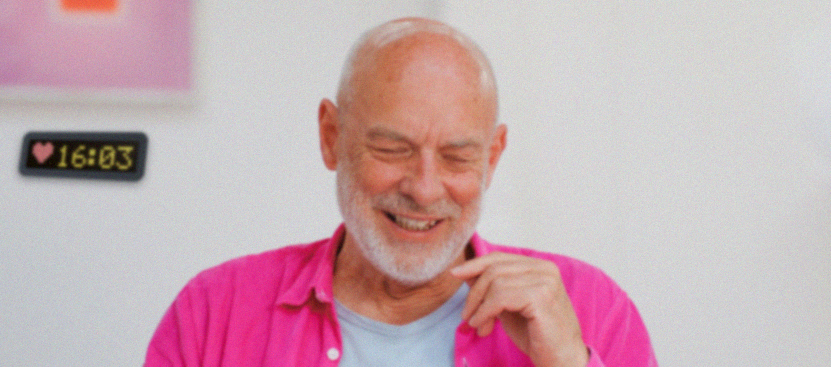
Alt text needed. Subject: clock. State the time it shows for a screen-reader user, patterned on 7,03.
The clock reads 16,03
